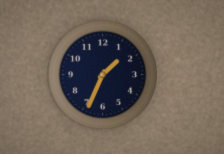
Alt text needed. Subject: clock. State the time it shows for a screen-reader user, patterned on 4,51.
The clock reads 1,34
